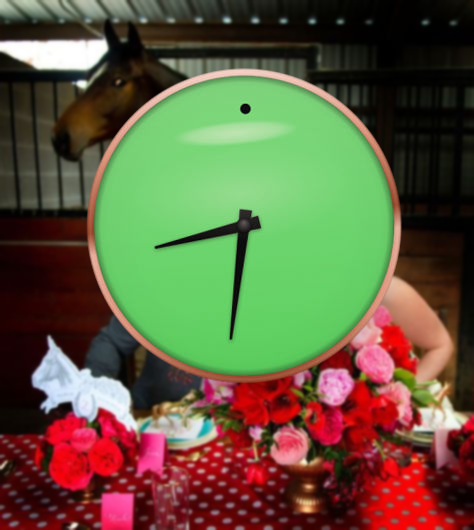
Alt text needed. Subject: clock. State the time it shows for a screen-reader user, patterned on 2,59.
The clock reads 8,31
